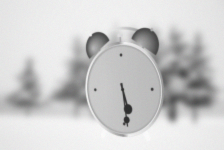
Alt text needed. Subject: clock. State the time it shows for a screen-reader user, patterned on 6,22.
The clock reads 5,29
